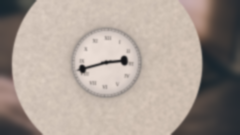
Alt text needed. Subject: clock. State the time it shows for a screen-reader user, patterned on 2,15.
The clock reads 2,42
